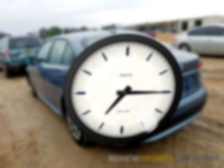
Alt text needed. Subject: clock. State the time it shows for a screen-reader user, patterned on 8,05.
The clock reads 7,15
